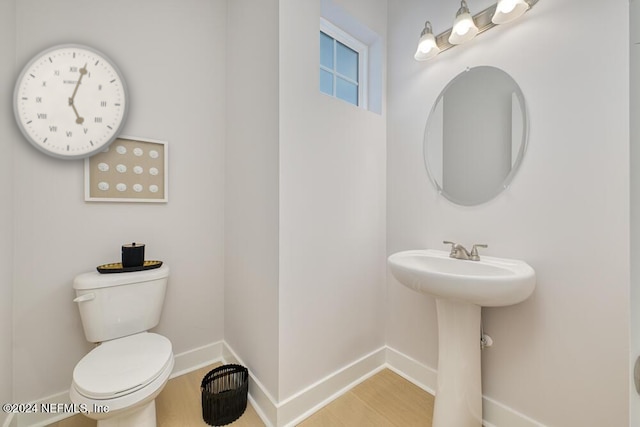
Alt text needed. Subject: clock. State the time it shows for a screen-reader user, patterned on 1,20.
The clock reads 5,03
